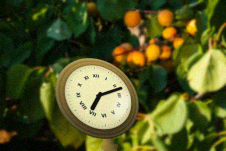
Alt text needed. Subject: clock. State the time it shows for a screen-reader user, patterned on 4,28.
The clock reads 7,12
